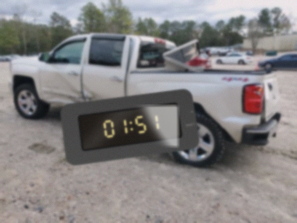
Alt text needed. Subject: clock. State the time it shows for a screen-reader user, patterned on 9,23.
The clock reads 1,51
